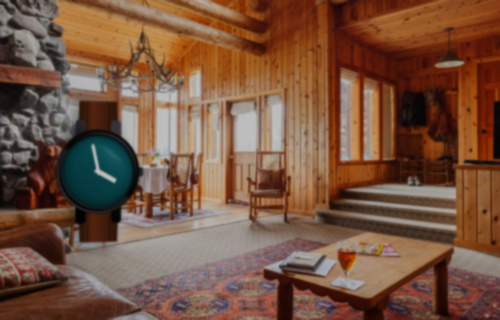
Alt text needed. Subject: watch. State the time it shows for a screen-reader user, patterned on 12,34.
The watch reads 3,58
